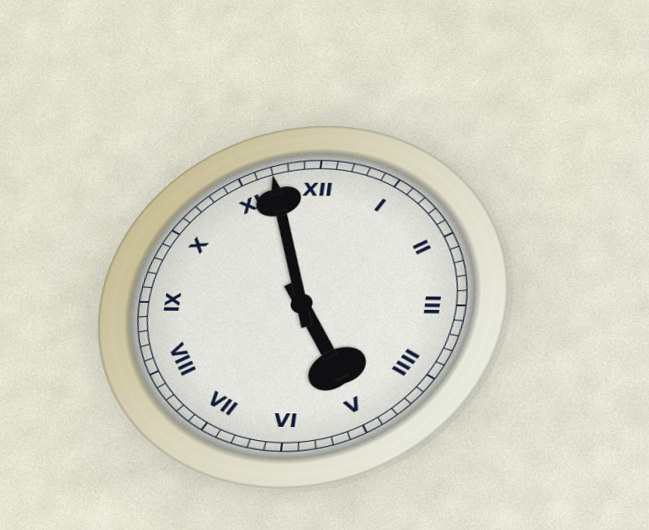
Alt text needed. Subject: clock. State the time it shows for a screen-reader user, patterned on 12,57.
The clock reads 4,57
